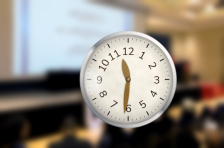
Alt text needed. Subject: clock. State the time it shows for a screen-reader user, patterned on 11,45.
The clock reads 11,31
